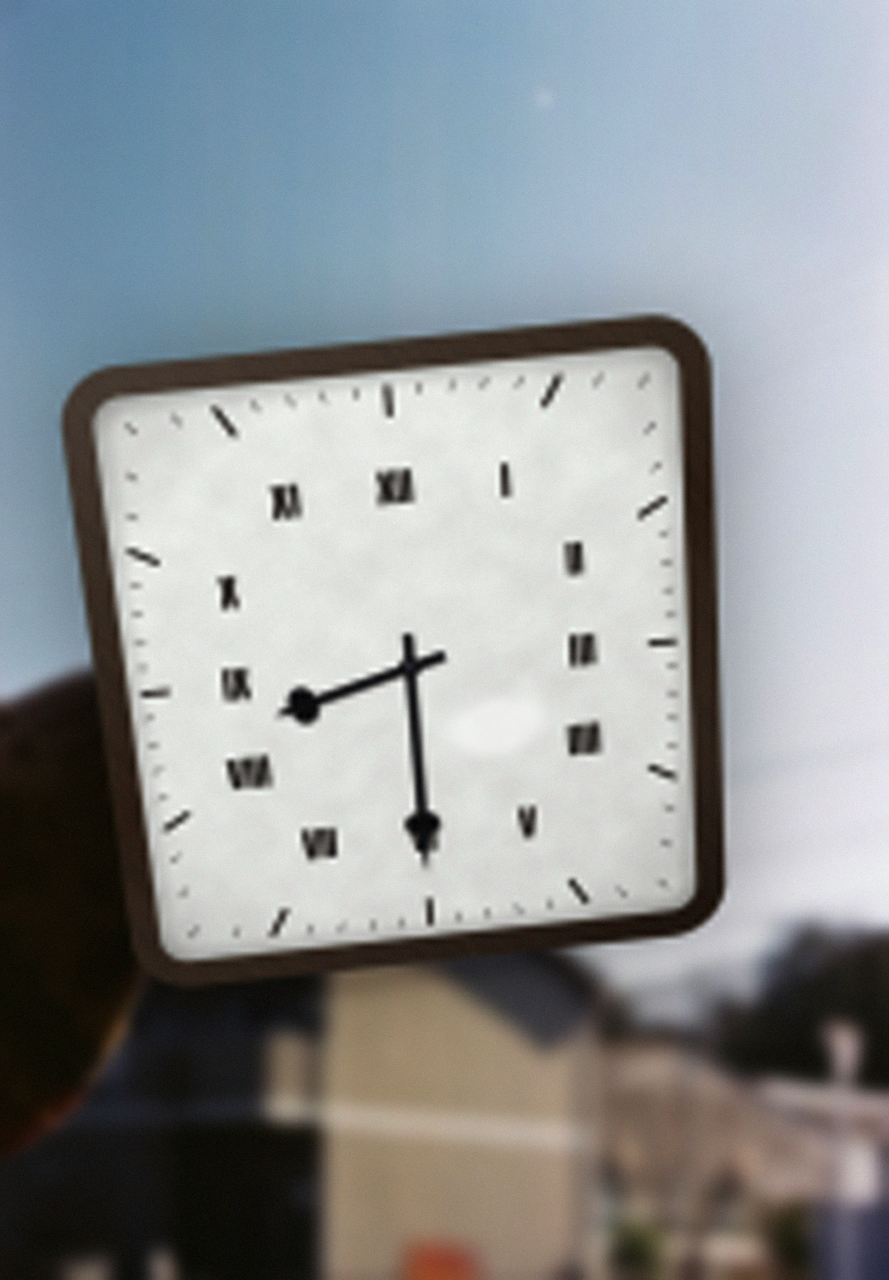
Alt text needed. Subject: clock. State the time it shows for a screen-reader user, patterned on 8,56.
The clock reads 8,30
